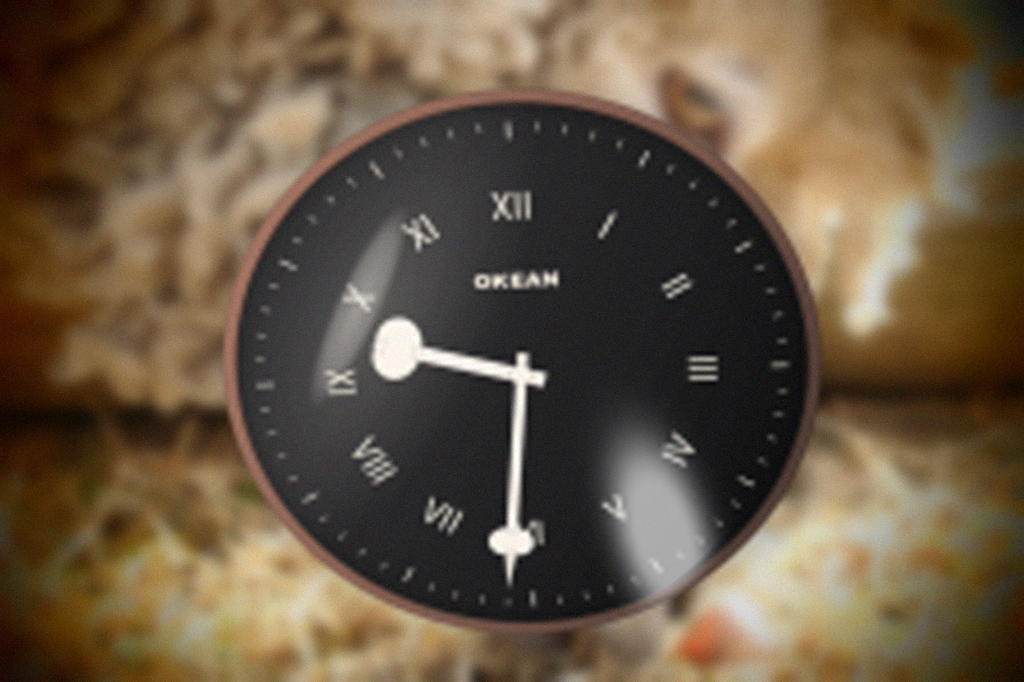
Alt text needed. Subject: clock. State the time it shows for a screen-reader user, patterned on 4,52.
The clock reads 9,31
